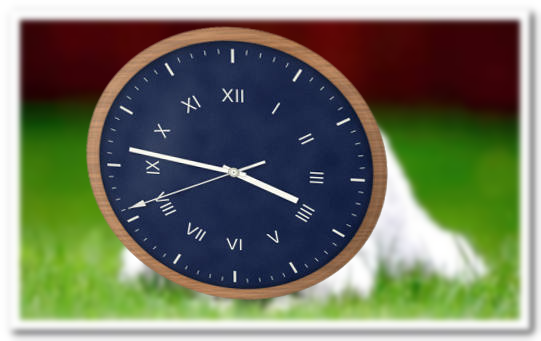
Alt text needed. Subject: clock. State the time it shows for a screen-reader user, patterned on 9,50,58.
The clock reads 3,46,41
